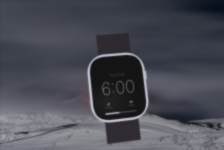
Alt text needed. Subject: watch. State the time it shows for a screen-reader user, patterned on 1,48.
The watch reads 6,00
